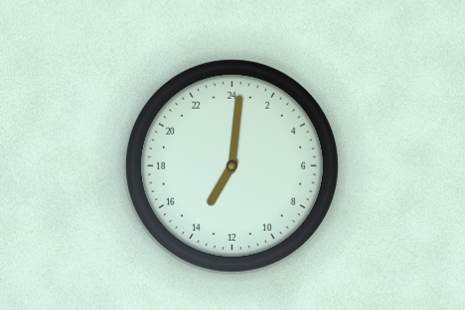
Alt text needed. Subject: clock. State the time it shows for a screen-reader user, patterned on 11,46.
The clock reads 14,01
